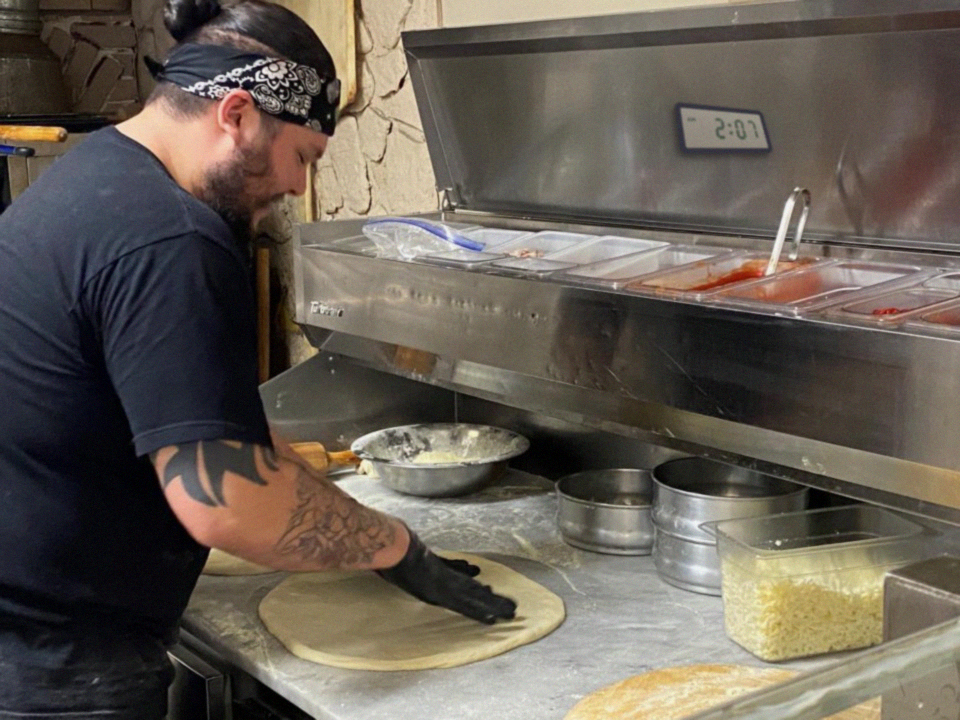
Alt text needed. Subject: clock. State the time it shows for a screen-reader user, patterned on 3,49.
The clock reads 2,07
